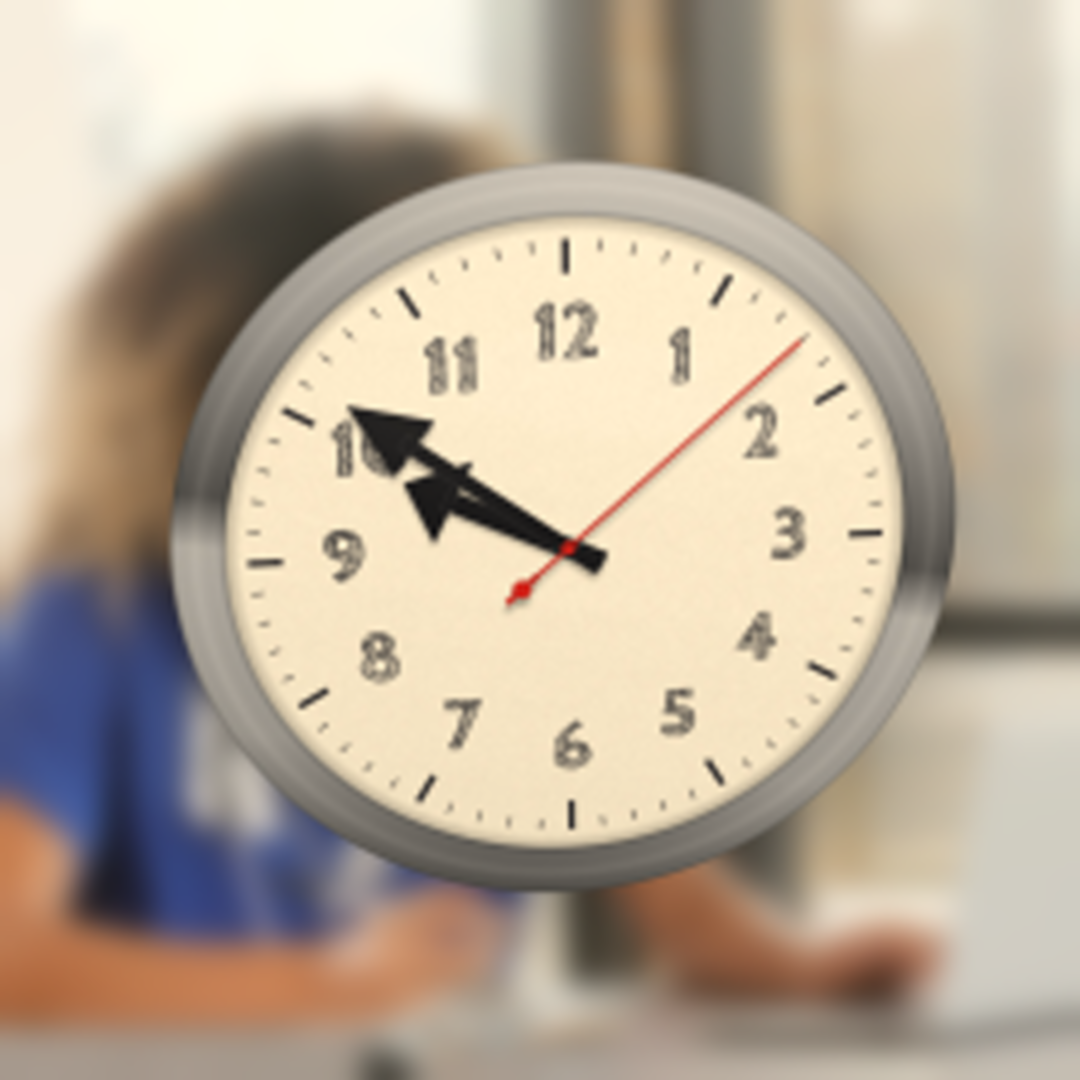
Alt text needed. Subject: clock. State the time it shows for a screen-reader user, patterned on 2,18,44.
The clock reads 9,51,08
